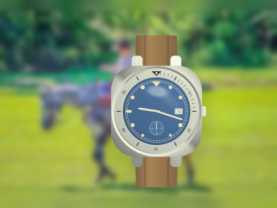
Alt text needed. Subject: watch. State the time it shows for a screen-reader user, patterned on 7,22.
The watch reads 9,18
